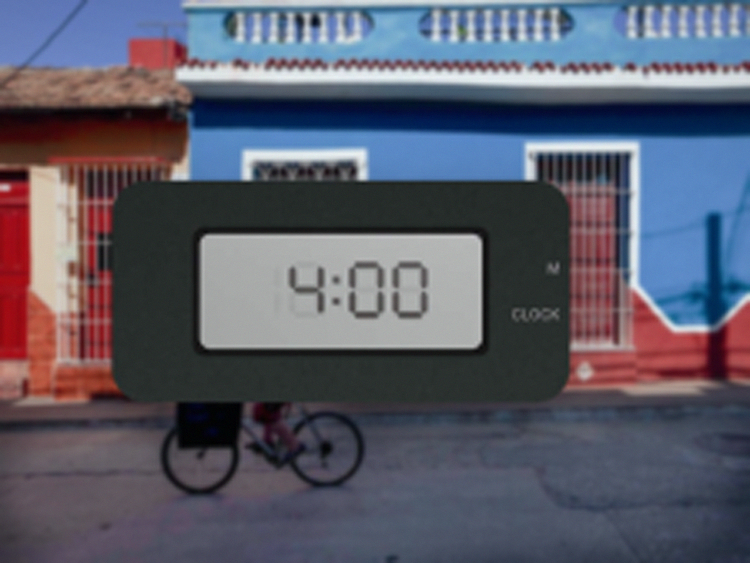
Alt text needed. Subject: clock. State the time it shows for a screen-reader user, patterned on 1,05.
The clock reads 4,00
